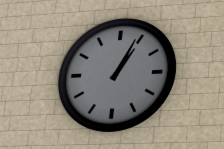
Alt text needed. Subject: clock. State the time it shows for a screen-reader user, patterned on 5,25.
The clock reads 1,04
